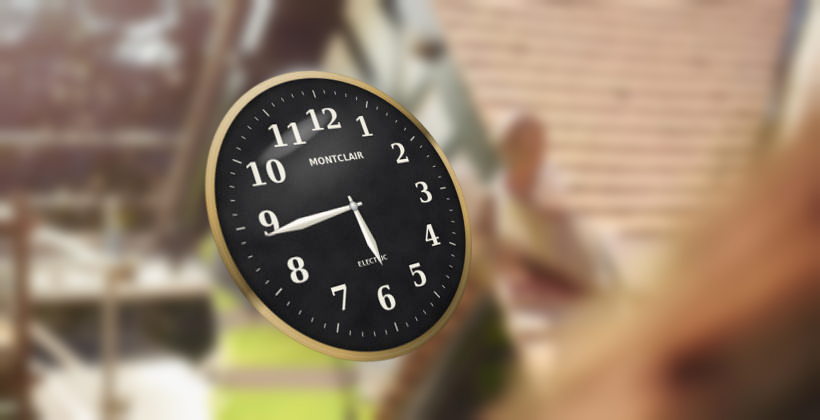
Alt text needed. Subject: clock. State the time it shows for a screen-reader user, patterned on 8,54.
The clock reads 5,44
